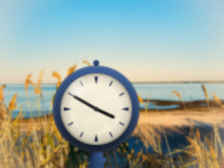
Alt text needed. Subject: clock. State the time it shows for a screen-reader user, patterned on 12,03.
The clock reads 3,50
